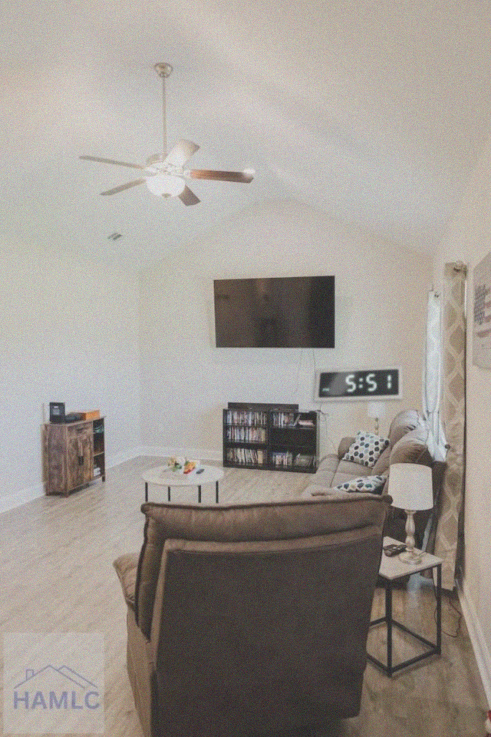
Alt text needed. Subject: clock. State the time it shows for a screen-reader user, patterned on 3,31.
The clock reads 5,51
